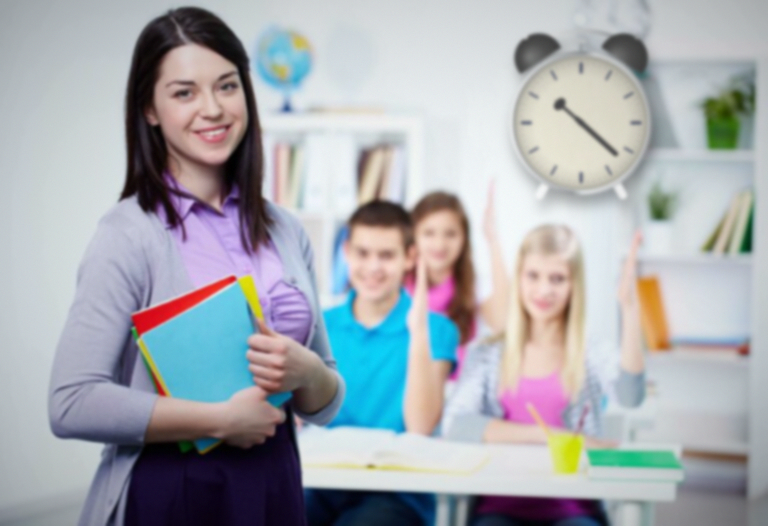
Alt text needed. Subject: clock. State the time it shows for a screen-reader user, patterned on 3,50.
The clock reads 10,22
